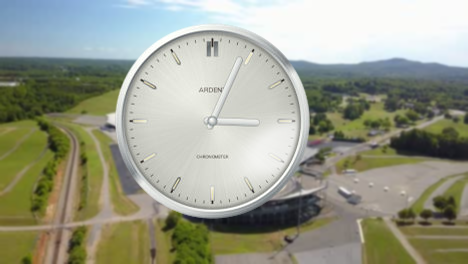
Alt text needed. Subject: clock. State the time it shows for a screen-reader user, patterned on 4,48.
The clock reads 3,04
